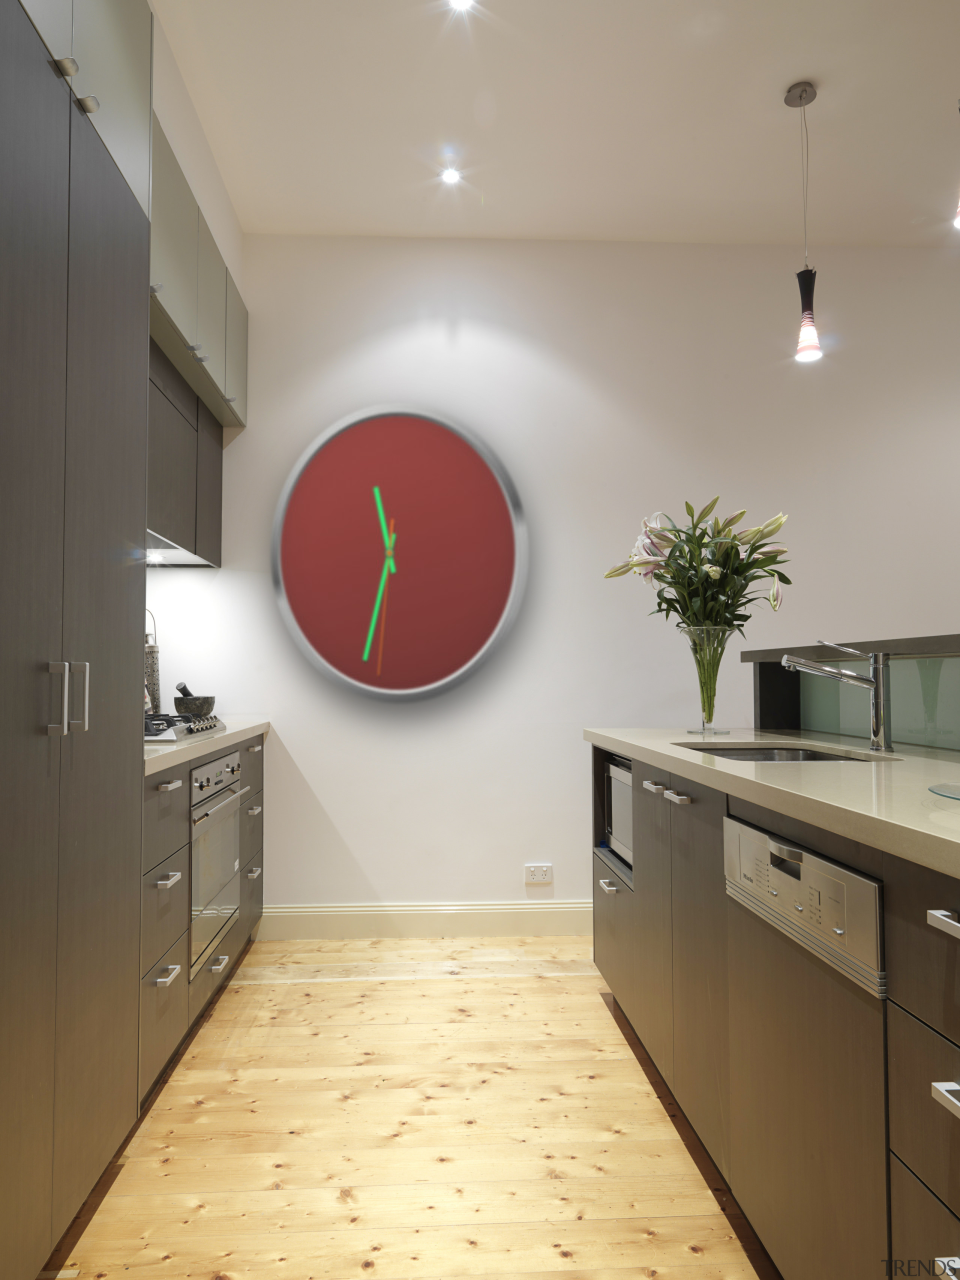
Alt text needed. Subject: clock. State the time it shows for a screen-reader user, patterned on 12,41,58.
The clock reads 11,32,31
